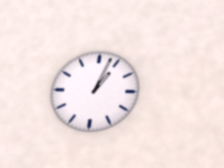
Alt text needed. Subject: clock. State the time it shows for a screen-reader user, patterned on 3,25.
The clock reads 1,03
